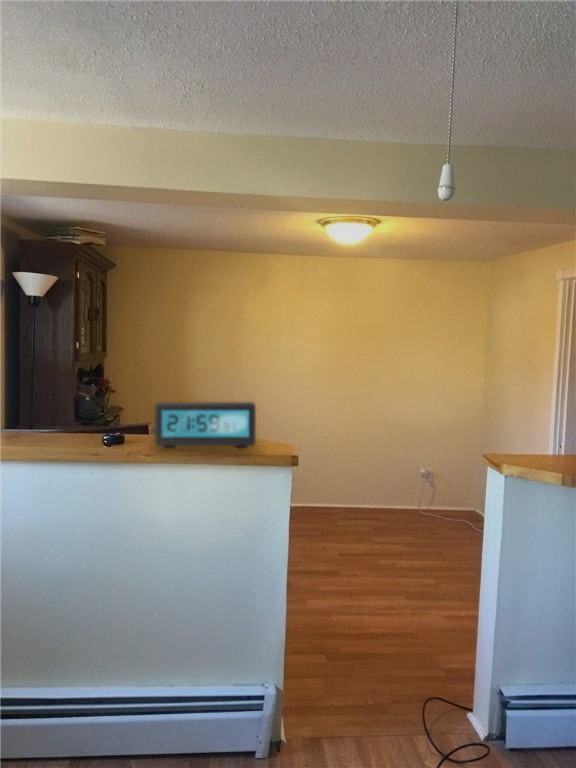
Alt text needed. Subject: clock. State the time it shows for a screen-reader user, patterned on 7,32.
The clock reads 21,59
